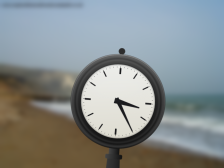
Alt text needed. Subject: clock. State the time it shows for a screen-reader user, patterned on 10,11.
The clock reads 3,25
